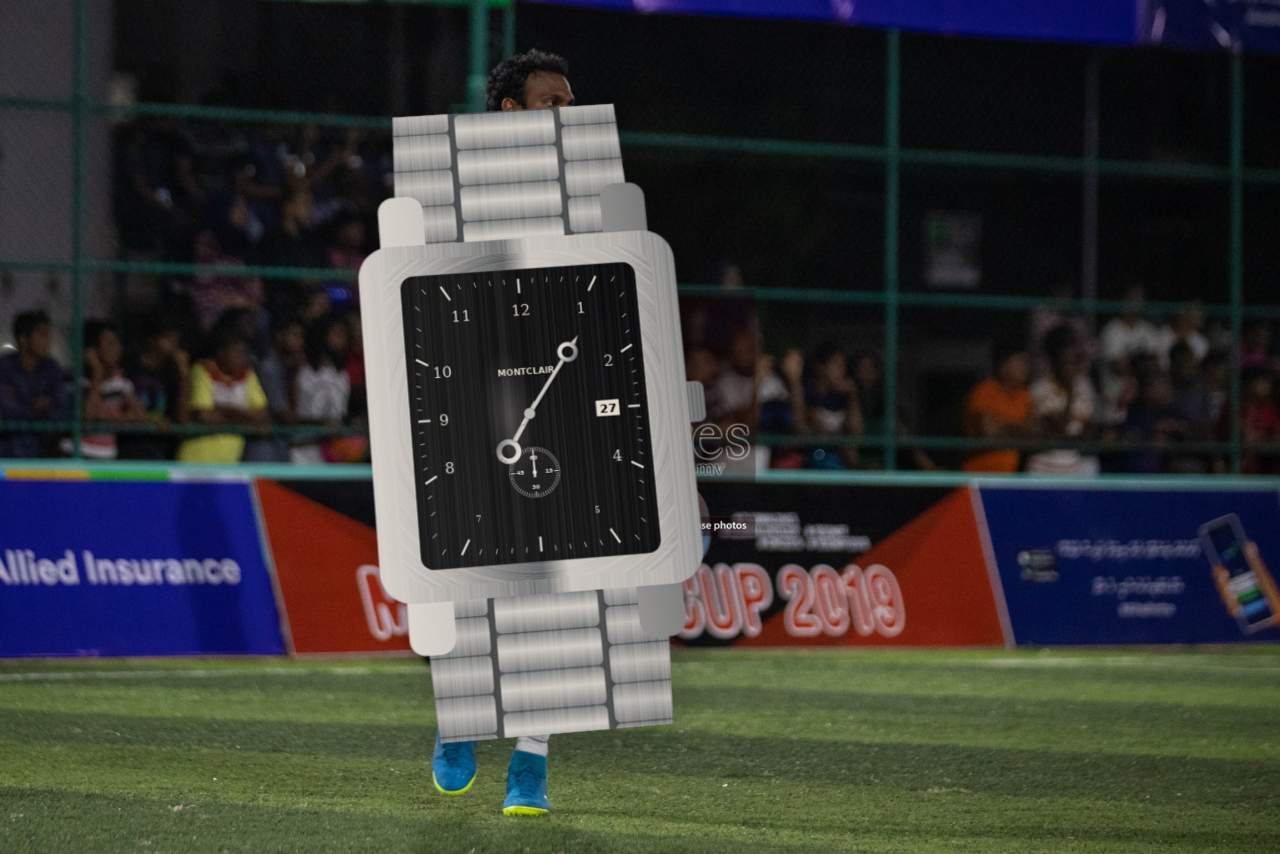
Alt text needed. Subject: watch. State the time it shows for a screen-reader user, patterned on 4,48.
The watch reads 7,06
